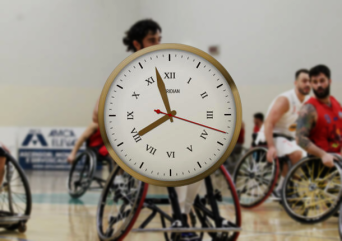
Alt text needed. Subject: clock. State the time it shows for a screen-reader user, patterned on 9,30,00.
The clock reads 7,57,18
